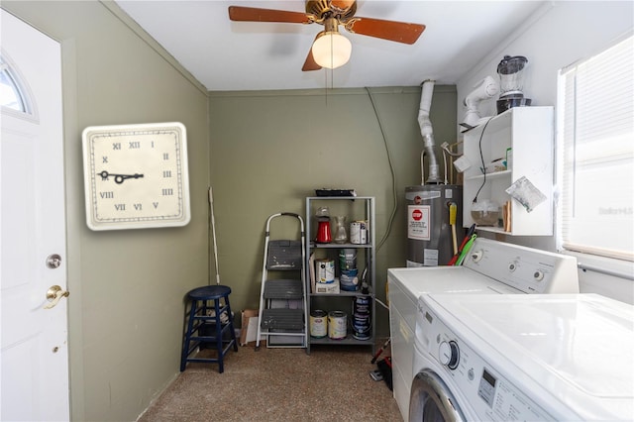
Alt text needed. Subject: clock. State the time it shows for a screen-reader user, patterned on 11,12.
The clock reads 8,46
